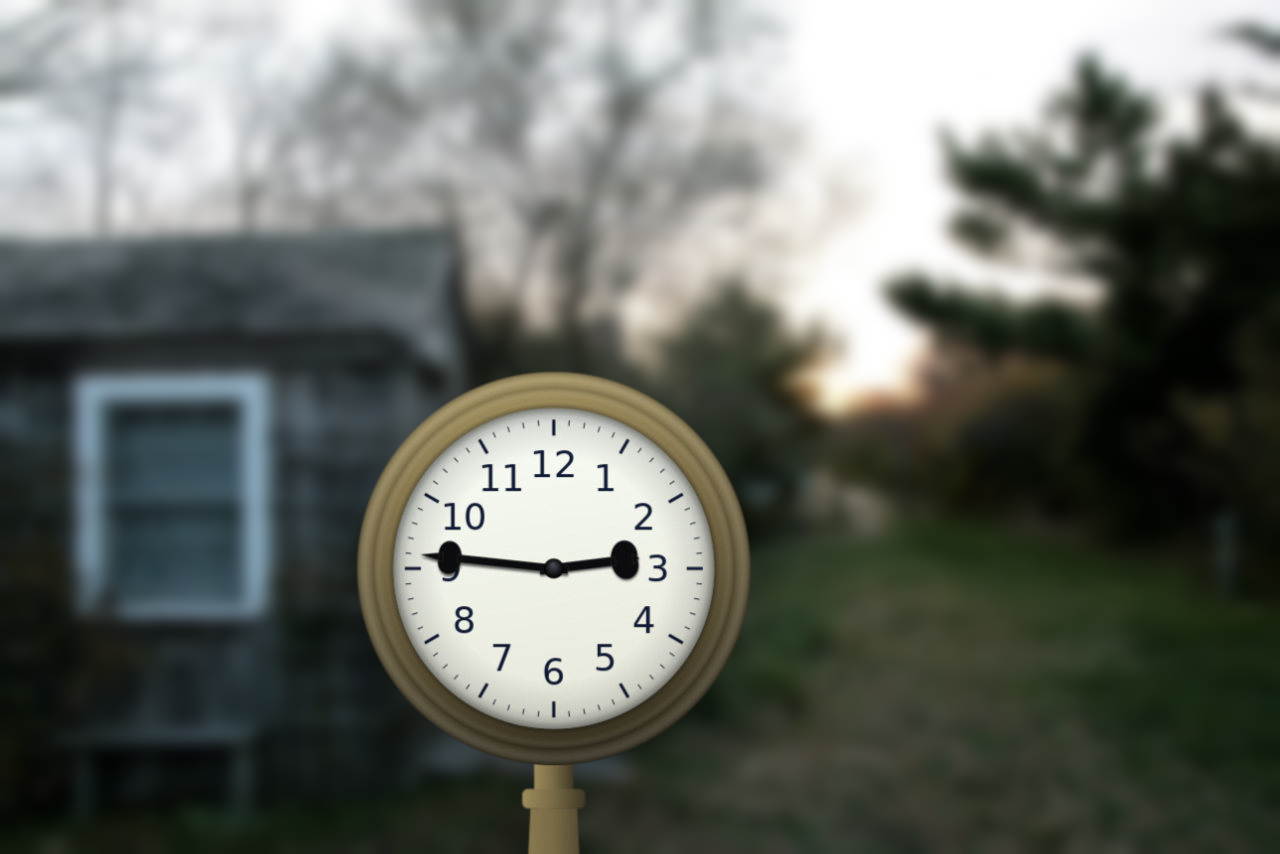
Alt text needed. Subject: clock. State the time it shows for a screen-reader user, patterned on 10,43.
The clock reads 2,46
